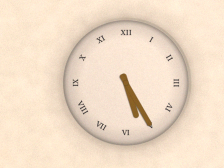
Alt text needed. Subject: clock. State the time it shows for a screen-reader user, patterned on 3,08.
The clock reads 5,25
